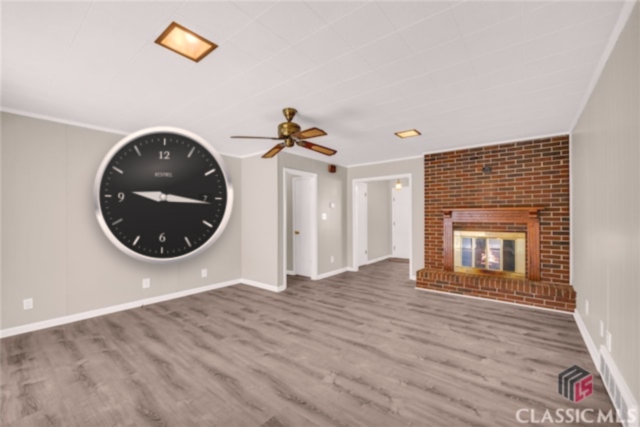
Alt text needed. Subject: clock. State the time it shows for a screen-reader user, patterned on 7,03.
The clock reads 9,16
